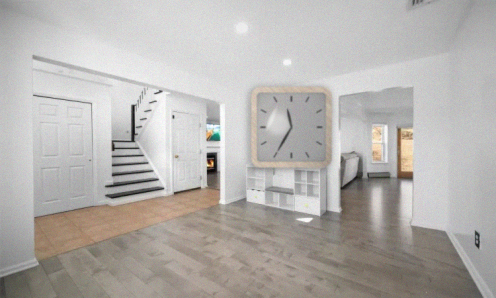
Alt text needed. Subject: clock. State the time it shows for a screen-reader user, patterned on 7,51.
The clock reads 11,35
